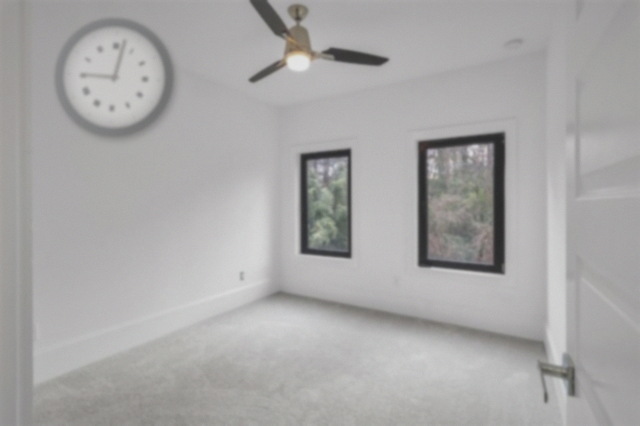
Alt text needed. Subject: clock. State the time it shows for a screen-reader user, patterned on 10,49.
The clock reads 9,02
